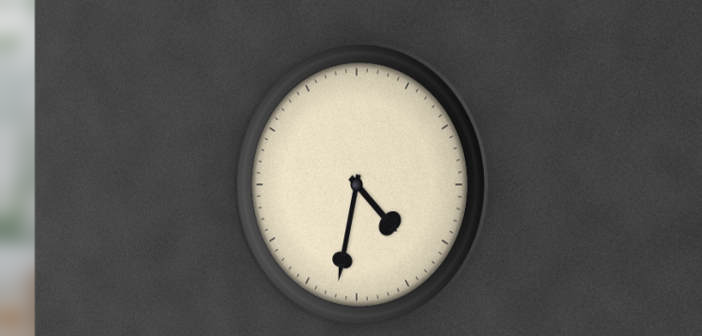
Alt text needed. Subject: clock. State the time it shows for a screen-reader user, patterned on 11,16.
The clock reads 4,32
